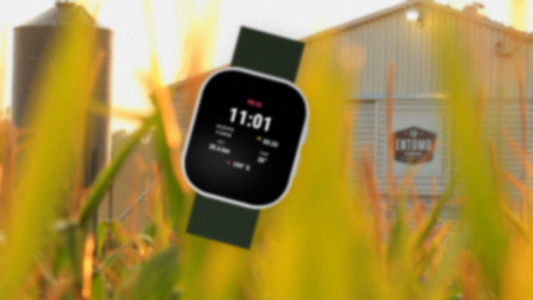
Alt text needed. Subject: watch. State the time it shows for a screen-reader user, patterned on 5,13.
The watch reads 11,01
